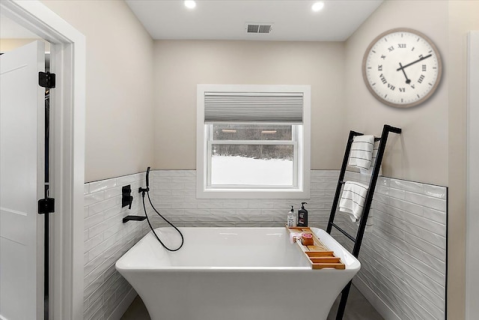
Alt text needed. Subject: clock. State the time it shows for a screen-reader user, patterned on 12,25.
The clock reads 5,11
